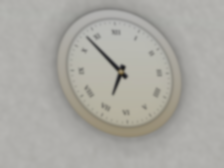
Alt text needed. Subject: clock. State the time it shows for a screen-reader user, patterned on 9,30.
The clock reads 6,53
